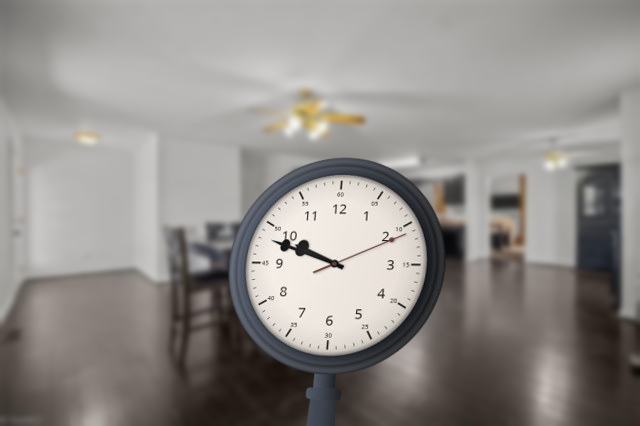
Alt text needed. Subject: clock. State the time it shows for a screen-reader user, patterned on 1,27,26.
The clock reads 9,48,11
